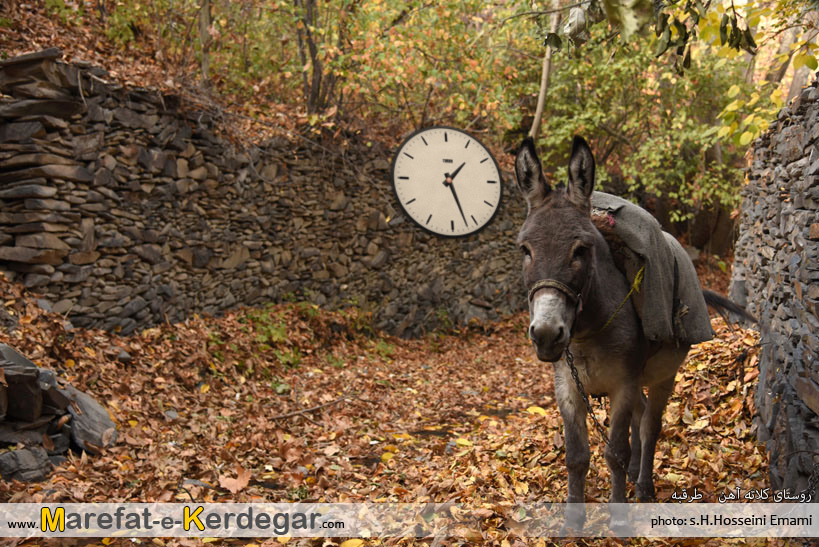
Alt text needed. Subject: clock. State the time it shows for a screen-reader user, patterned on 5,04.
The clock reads 1,27
